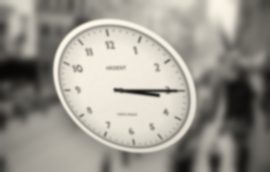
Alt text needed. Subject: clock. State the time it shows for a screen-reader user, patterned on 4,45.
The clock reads 3,15
